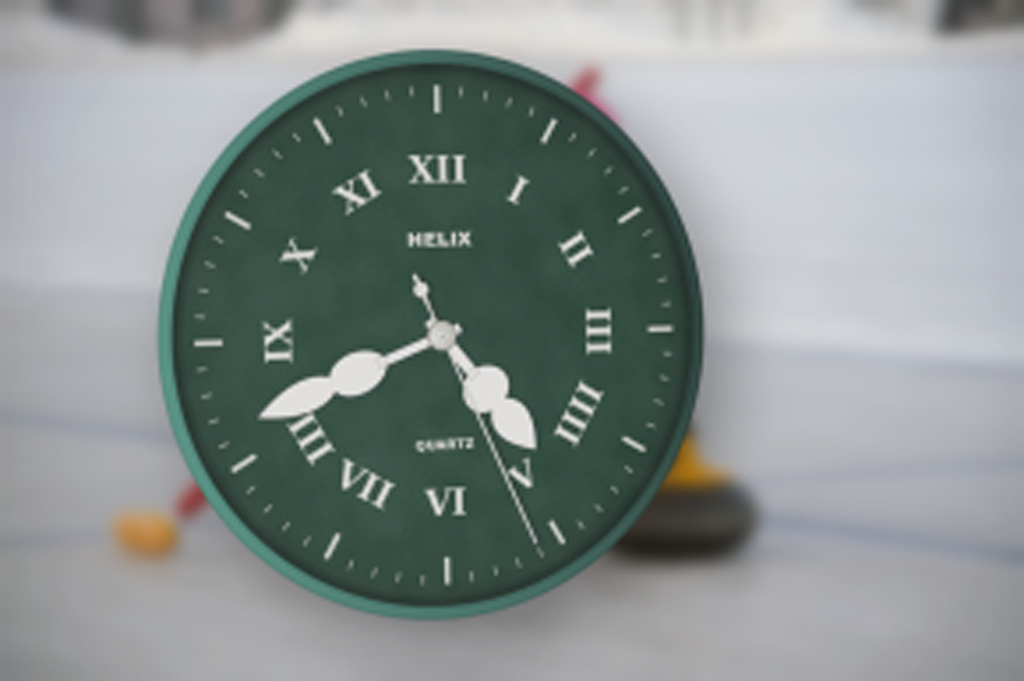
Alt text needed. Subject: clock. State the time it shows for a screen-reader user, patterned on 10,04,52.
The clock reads 4,41,26
